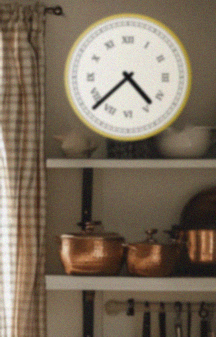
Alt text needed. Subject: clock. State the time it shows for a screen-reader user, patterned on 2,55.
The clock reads 4,38
